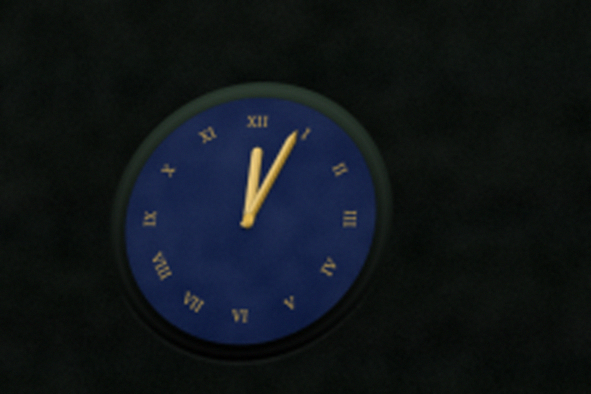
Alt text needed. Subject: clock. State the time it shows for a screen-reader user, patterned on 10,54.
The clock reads 12,04
